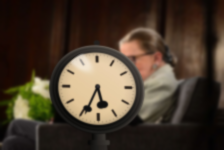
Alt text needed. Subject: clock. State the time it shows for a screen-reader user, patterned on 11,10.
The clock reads 5,34
